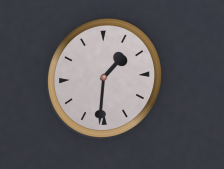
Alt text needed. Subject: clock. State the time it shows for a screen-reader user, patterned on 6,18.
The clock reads 1,31
